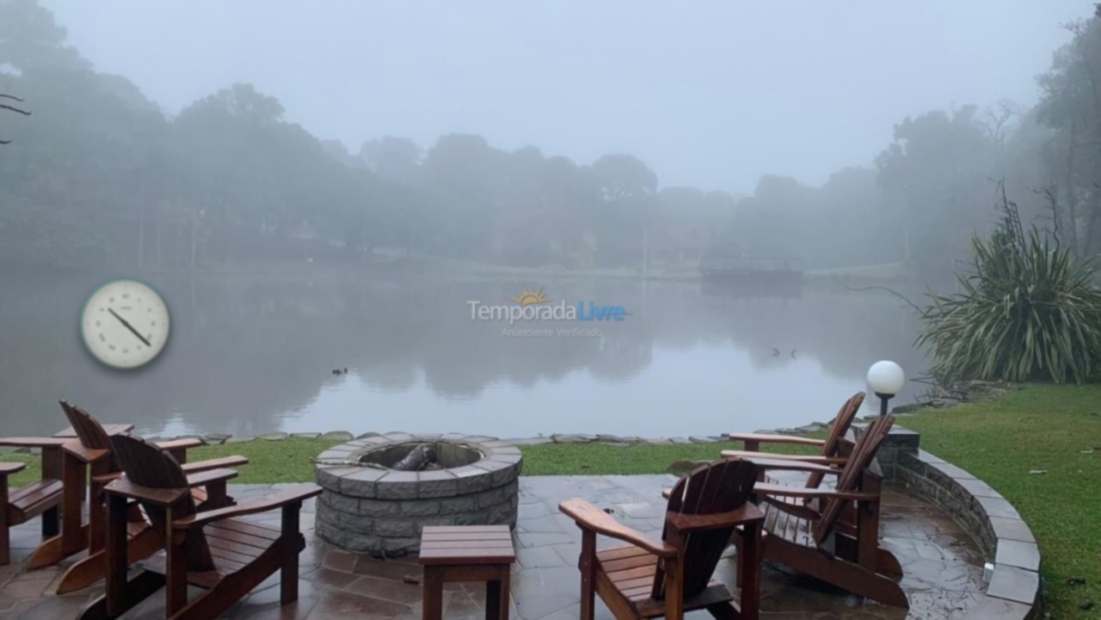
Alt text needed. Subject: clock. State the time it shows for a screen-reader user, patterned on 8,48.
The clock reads 10,22
